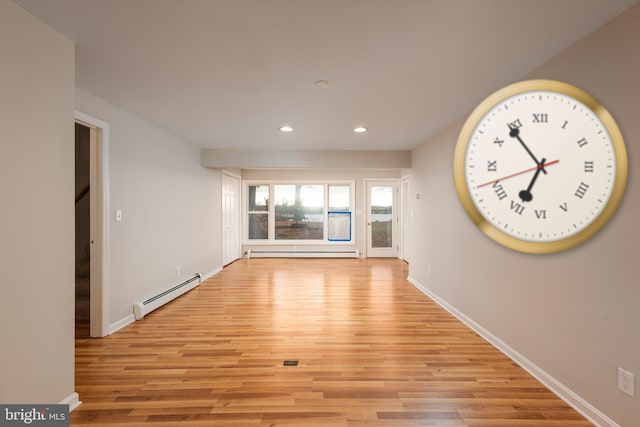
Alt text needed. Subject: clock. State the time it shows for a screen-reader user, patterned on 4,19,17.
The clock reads 6,53,42
